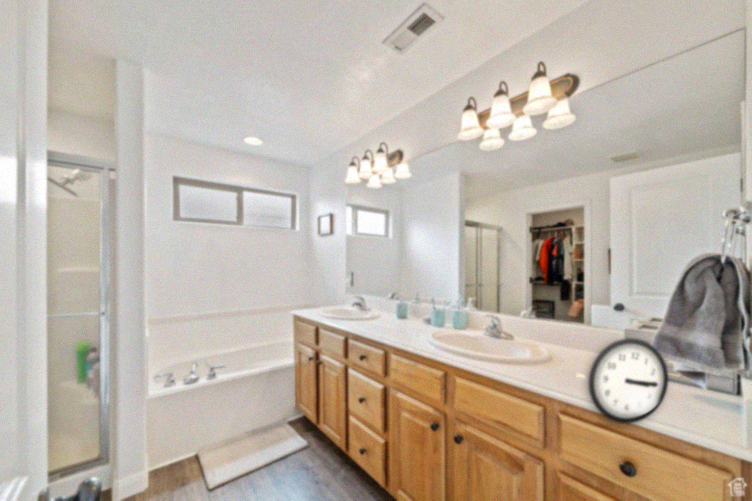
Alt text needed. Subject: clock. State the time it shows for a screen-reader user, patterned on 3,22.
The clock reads 3,15
